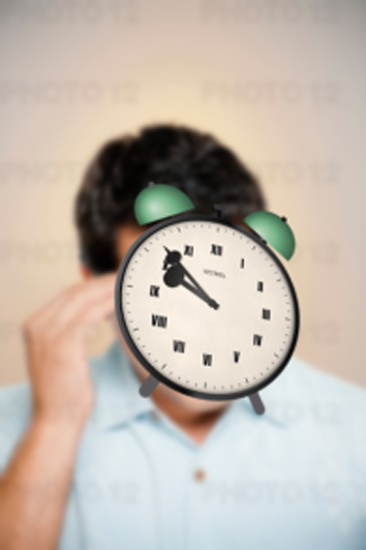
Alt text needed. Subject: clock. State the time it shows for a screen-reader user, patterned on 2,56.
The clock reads 9,52
